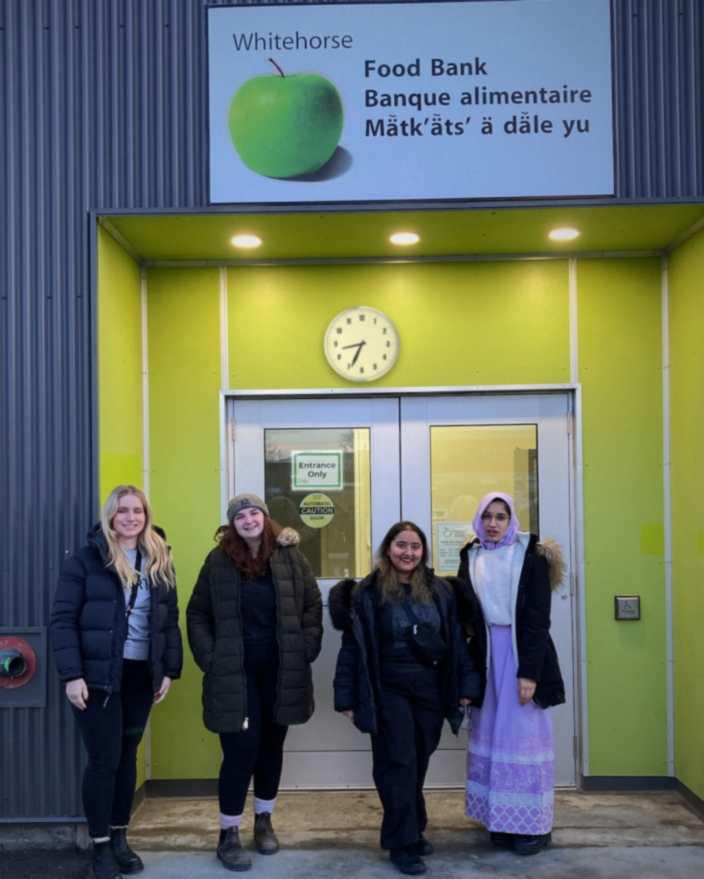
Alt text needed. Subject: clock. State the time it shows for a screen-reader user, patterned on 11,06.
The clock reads 8,34
